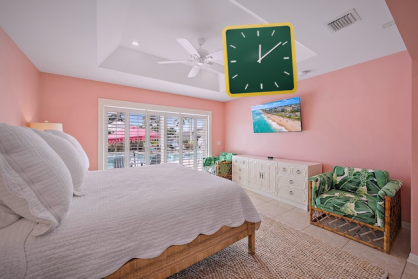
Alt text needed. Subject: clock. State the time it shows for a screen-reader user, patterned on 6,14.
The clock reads 12,09
